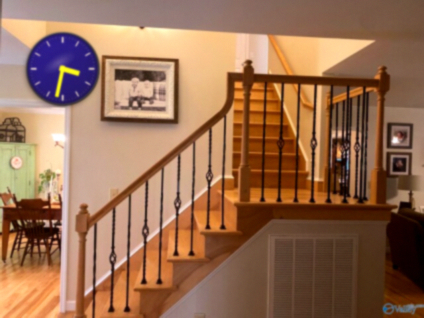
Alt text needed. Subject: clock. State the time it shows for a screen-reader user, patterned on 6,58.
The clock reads 3,32
